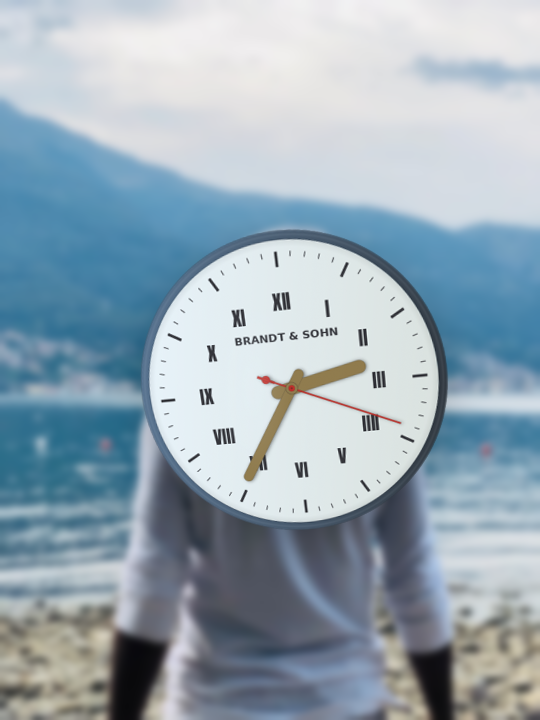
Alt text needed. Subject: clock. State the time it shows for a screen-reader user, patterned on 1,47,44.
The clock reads 2,35,19
